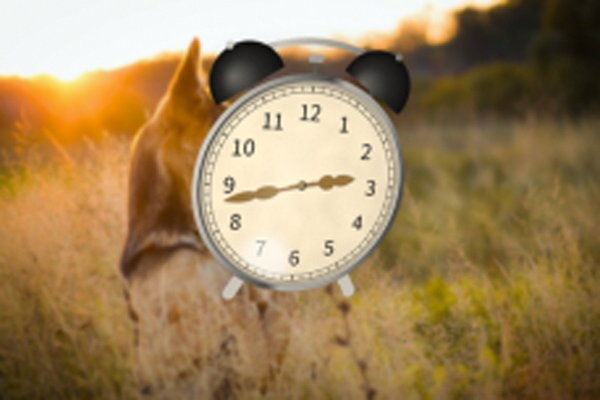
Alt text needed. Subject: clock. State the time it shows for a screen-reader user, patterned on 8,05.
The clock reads 2,43
